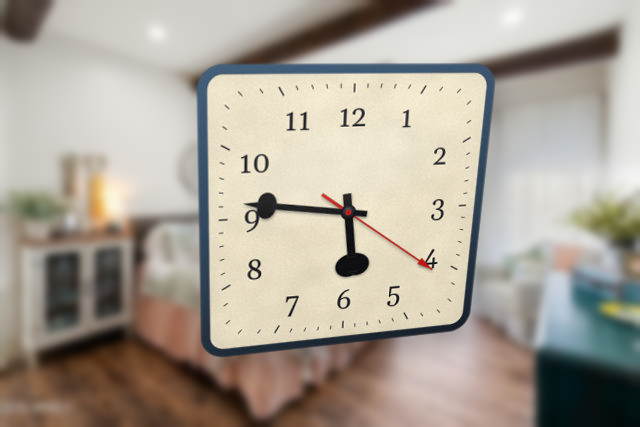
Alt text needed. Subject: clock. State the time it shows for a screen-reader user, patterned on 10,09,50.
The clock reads 5,46,21
